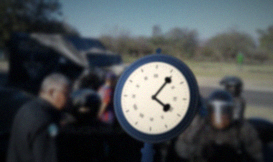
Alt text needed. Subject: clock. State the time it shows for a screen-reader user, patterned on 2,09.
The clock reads 4,06
